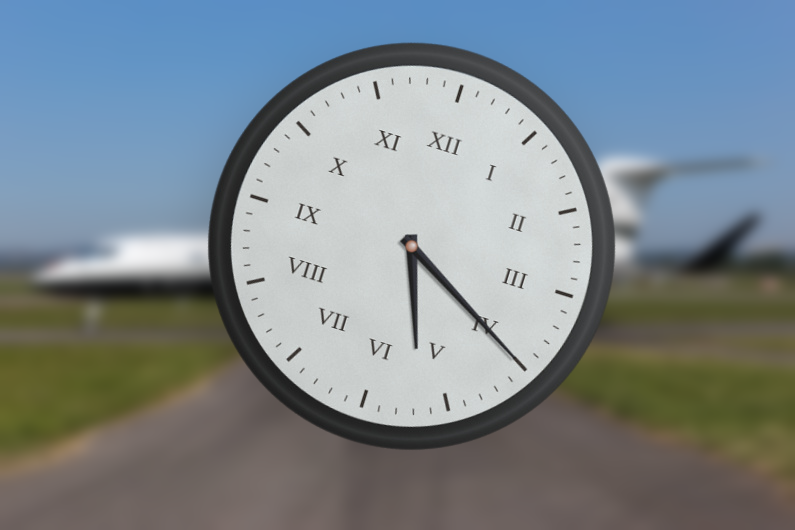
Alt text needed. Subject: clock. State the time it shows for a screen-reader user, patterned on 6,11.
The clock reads 5,20
